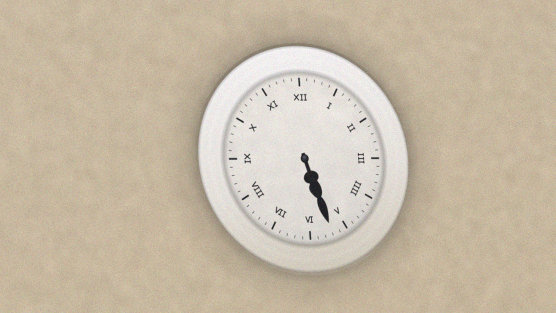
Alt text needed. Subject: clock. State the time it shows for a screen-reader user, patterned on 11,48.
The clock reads 5,27
